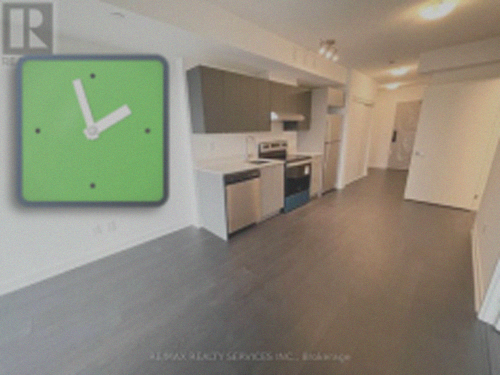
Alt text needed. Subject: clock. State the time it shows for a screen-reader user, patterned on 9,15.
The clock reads 1,57
